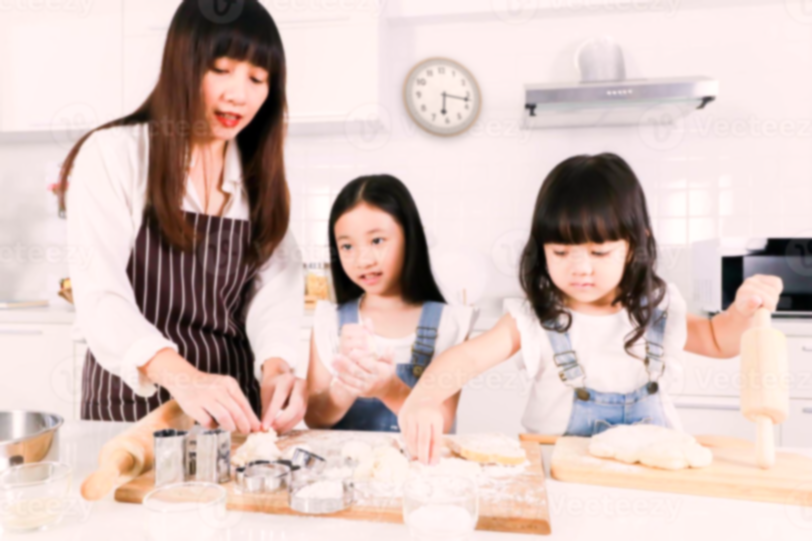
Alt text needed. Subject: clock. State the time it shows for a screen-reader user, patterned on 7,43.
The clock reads 6,17
